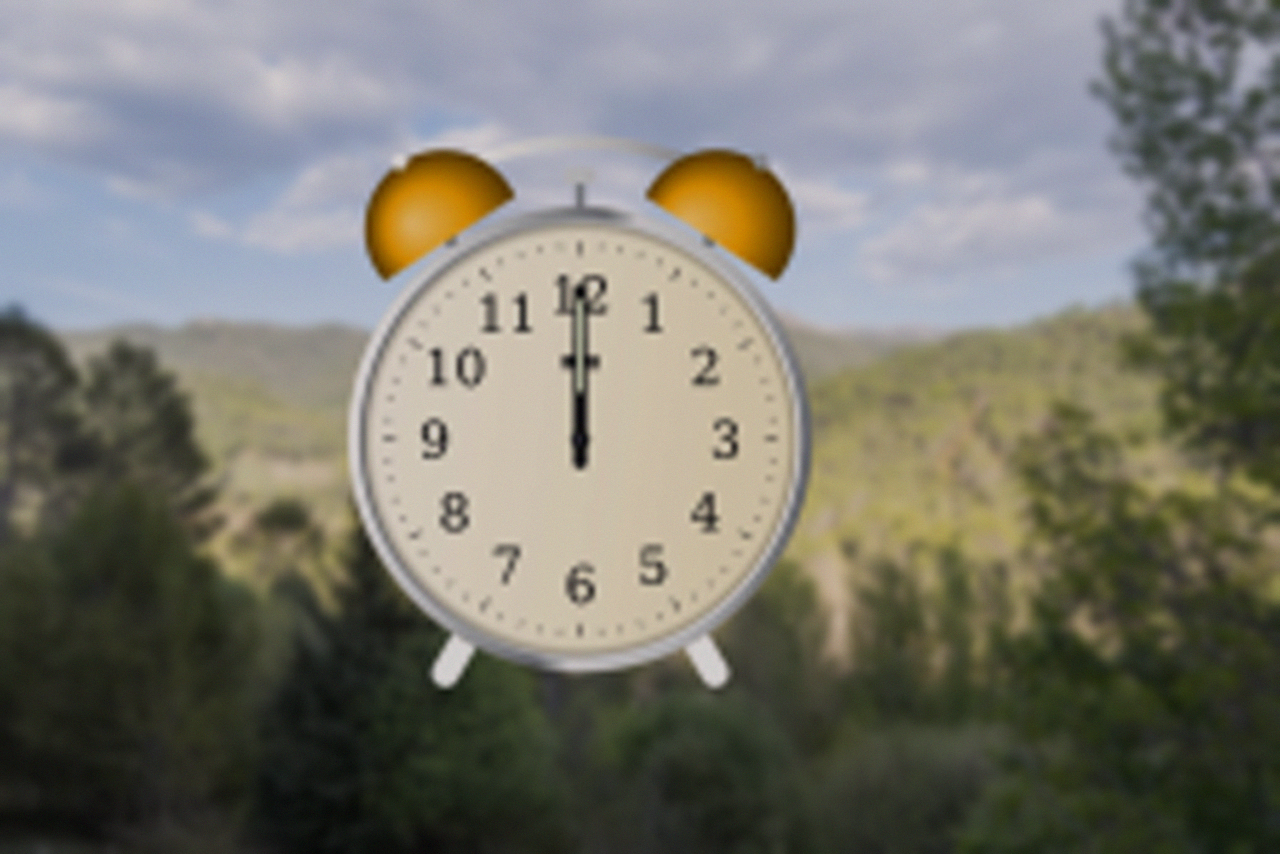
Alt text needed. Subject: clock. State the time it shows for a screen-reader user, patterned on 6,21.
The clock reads 12,00
